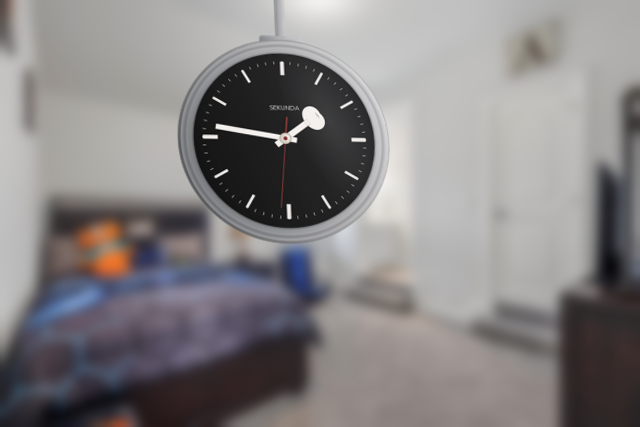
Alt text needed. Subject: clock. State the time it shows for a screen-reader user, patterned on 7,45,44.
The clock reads 1,46,31
